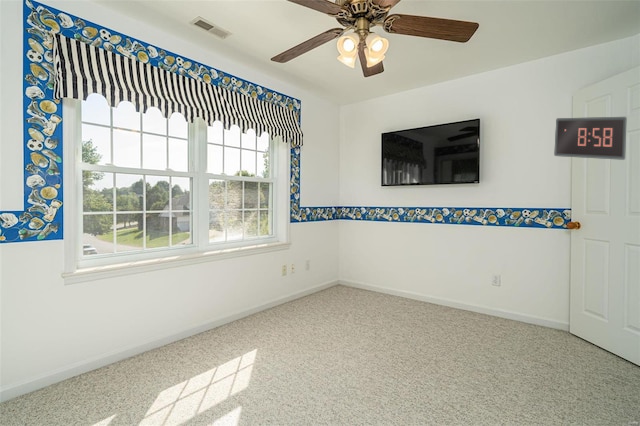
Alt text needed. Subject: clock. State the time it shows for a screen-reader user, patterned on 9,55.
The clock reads 8,58
